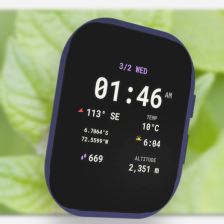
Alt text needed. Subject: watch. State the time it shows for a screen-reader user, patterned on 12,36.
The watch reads 1,46
